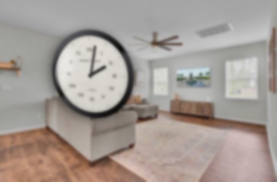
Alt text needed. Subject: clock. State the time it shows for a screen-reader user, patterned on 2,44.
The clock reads 2,02
